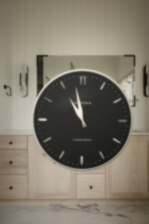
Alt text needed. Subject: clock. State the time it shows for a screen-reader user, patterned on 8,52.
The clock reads 10,58
